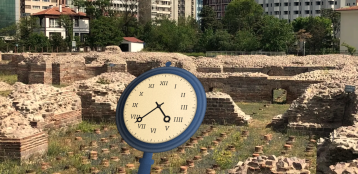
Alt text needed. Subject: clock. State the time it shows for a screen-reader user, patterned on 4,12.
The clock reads 4,38
